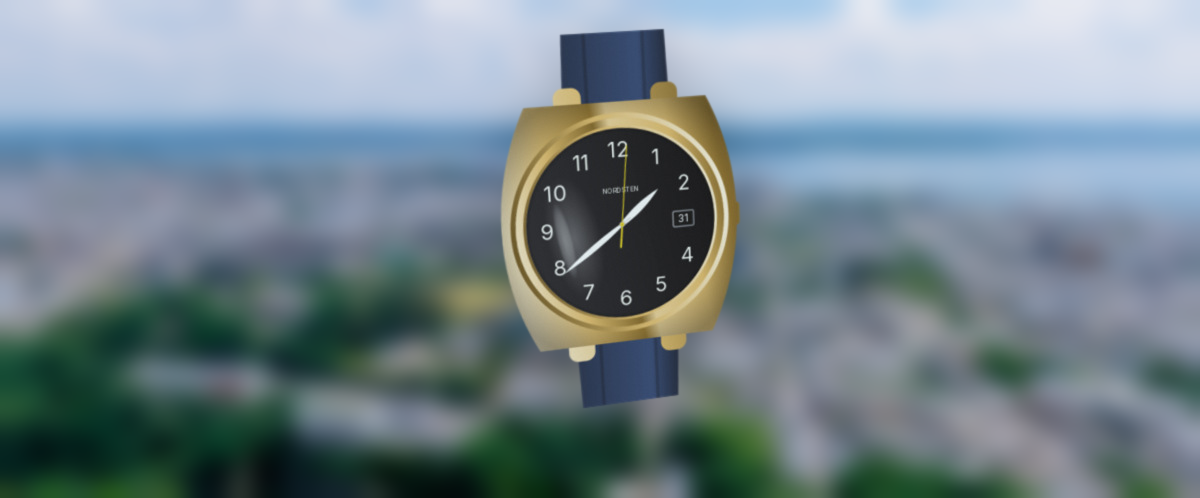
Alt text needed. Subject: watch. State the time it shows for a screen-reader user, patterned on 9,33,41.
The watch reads 1,39,01
